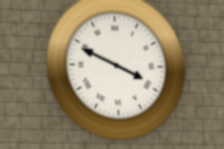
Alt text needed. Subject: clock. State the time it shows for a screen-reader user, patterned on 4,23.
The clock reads 3,49
